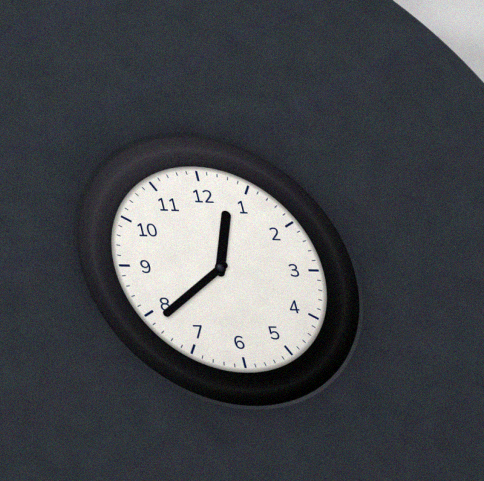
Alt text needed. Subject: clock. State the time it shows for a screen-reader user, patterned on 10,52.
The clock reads 12,39
